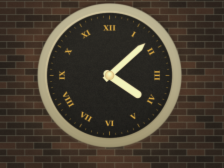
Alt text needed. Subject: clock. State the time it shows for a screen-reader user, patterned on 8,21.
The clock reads 4,08
